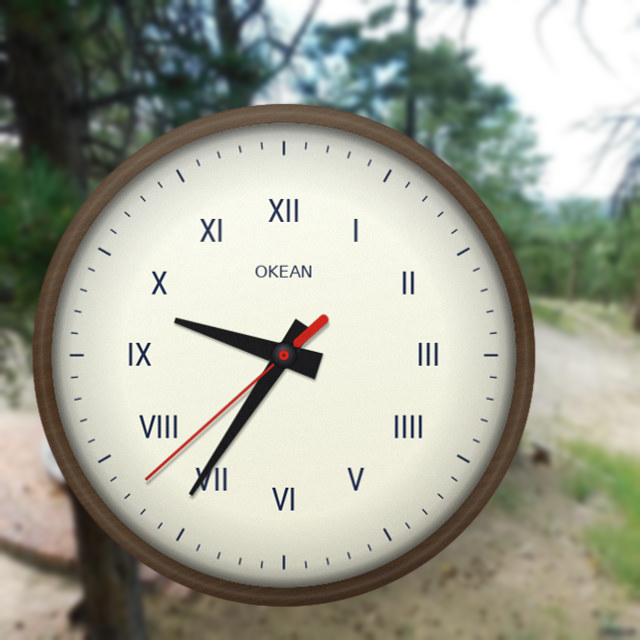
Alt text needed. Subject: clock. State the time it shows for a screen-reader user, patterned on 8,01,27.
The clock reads 9,35,38
